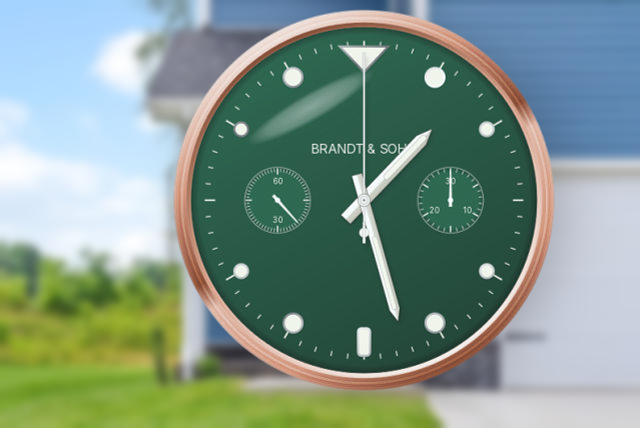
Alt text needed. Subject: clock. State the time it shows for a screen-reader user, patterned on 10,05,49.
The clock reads 1,27,23
